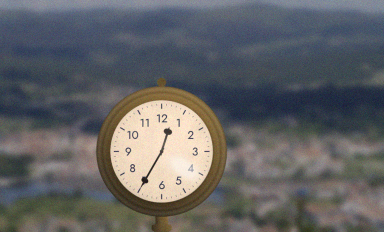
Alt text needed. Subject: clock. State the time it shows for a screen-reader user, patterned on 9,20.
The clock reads 12,35
